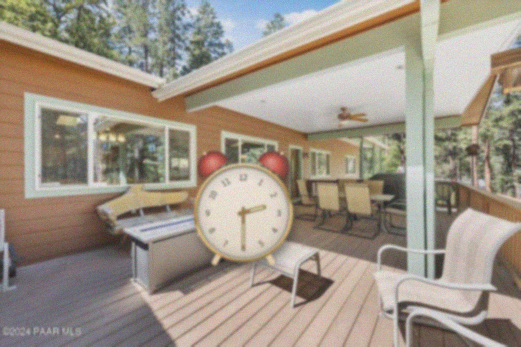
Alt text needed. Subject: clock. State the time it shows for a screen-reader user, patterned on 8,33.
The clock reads 2,30
